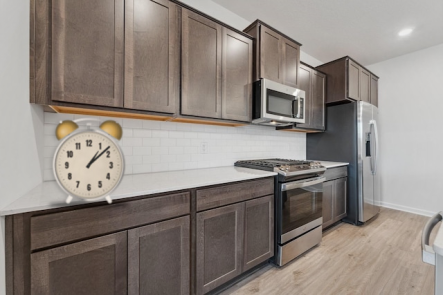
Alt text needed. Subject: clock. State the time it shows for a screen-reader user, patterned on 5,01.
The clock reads 1,08
